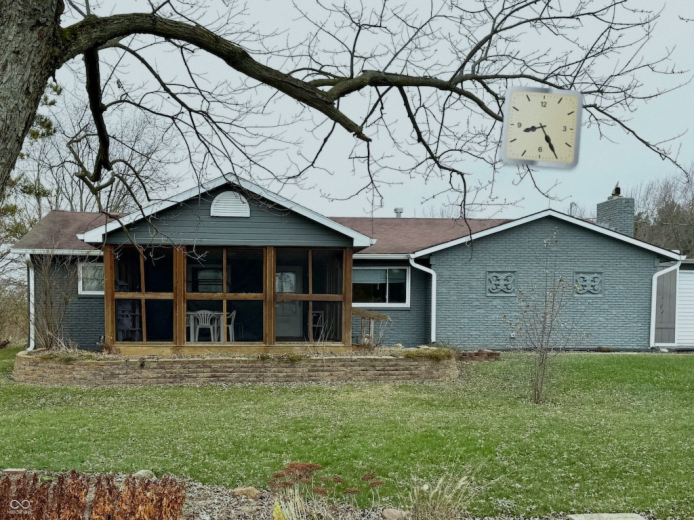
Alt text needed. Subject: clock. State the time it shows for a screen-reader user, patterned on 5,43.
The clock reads 8,25
